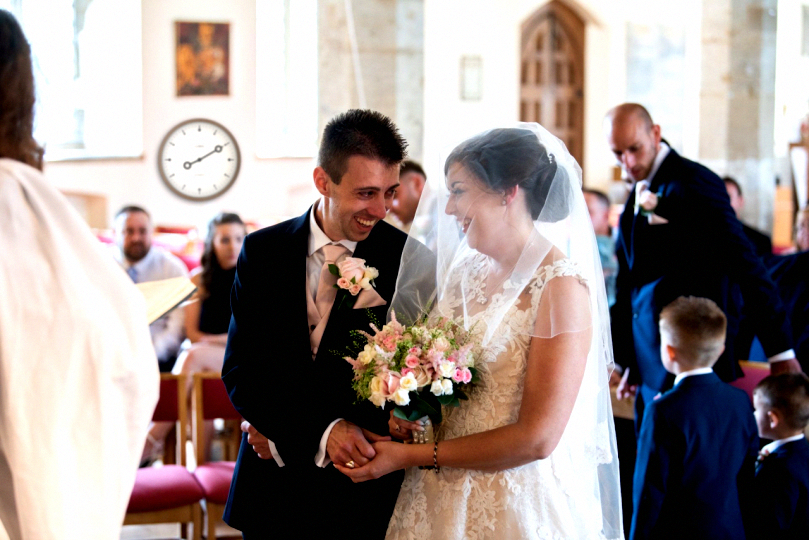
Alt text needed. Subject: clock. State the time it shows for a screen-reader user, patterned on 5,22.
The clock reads 8,10
